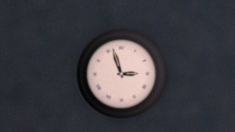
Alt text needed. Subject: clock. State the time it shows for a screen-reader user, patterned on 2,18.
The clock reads 2,57
